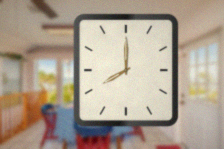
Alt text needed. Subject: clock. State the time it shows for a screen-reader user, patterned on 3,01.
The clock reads 8,00
